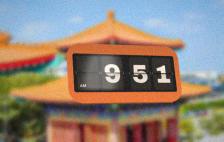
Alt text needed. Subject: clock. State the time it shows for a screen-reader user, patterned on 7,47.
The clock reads 9,51
